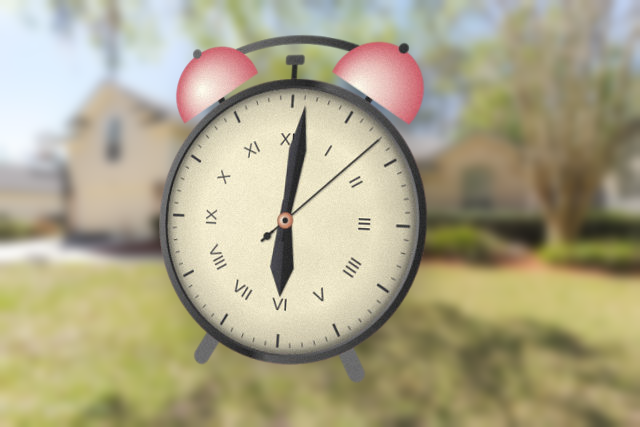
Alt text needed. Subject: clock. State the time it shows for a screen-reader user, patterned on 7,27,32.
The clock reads 6,01,08
